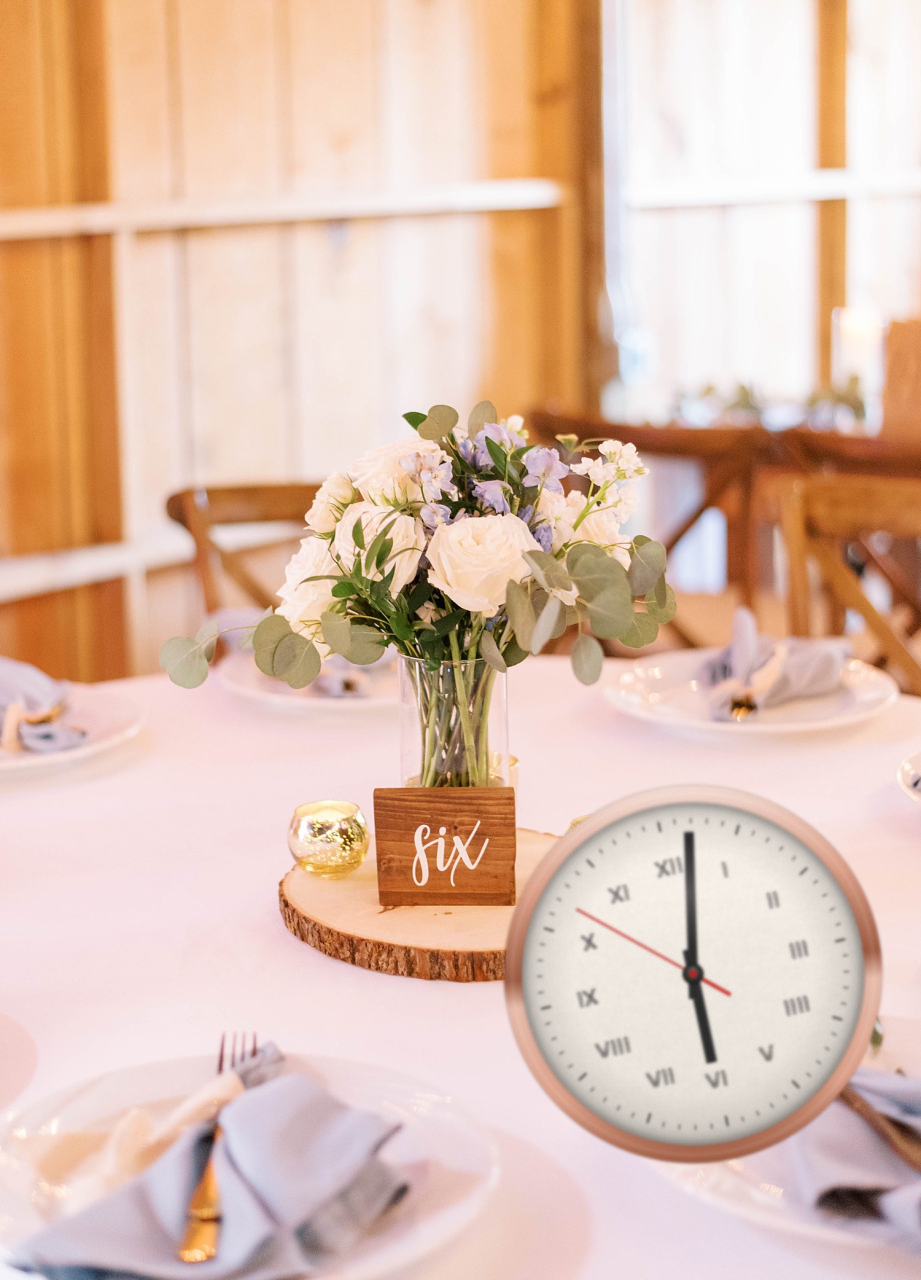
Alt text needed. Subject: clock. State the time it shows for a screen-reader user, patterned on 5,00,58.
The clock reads 6,01,52
